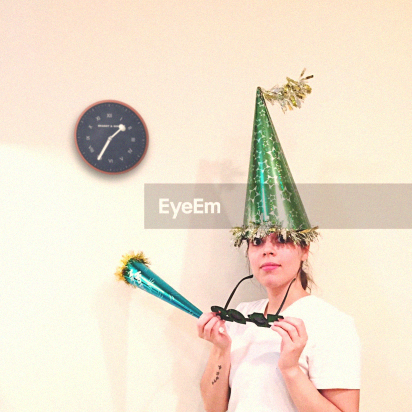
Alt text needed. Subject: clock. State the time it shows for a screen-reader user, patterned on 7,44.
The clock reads 1,35
